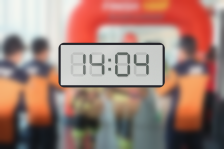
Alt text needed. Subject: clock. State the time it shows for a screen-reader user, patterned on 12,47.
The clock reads 14,04
